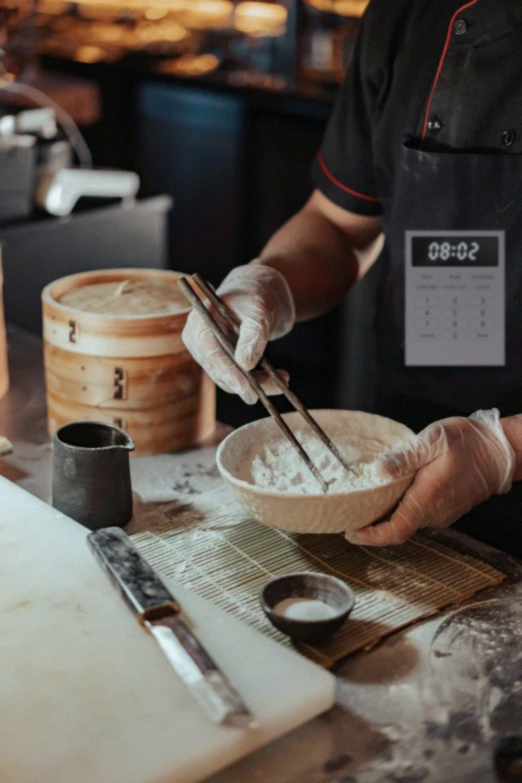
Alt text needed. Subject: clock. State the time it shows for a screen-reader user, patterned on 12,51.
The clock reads 8,02
